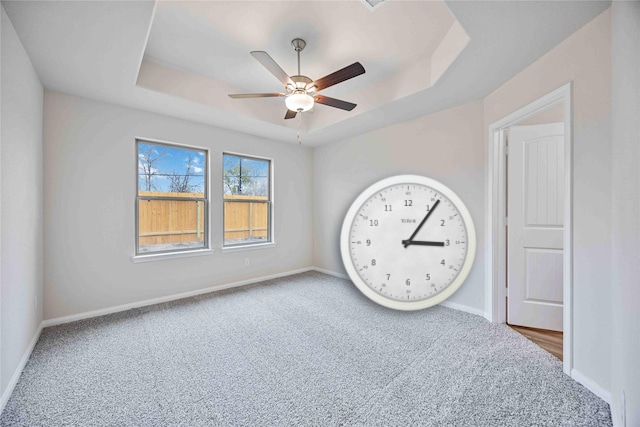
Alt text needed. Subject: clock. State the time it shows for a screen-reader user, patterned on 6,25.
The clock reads 3,06
